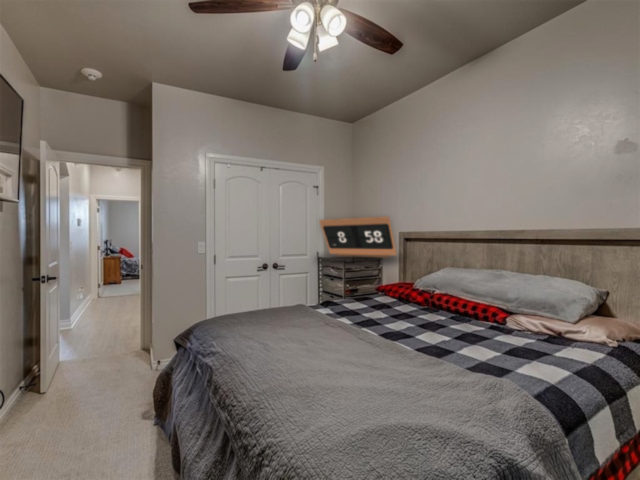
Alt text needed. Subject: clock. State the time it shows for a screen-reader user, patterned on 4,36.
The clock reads 8,58
